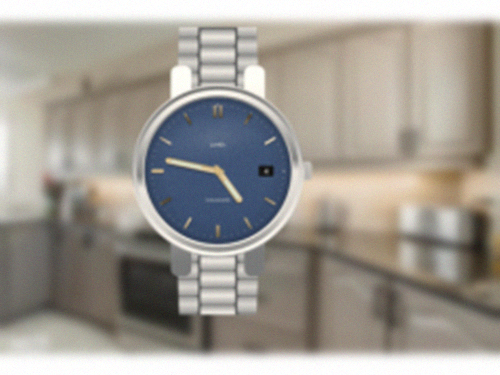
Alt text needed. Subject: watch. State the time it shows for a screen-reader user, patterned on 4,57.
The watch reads 4,47
